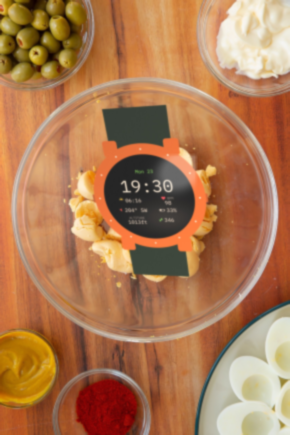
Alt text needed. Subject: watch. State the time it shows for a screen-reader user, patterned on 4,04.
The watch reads 19,30
